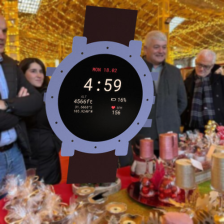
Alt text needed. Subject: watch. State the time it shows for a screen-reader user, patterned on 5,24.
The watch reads 4,59
